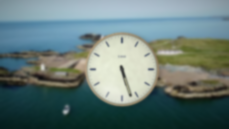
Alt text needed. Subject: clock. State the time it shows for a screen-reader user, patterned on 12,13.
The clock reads 5,27
